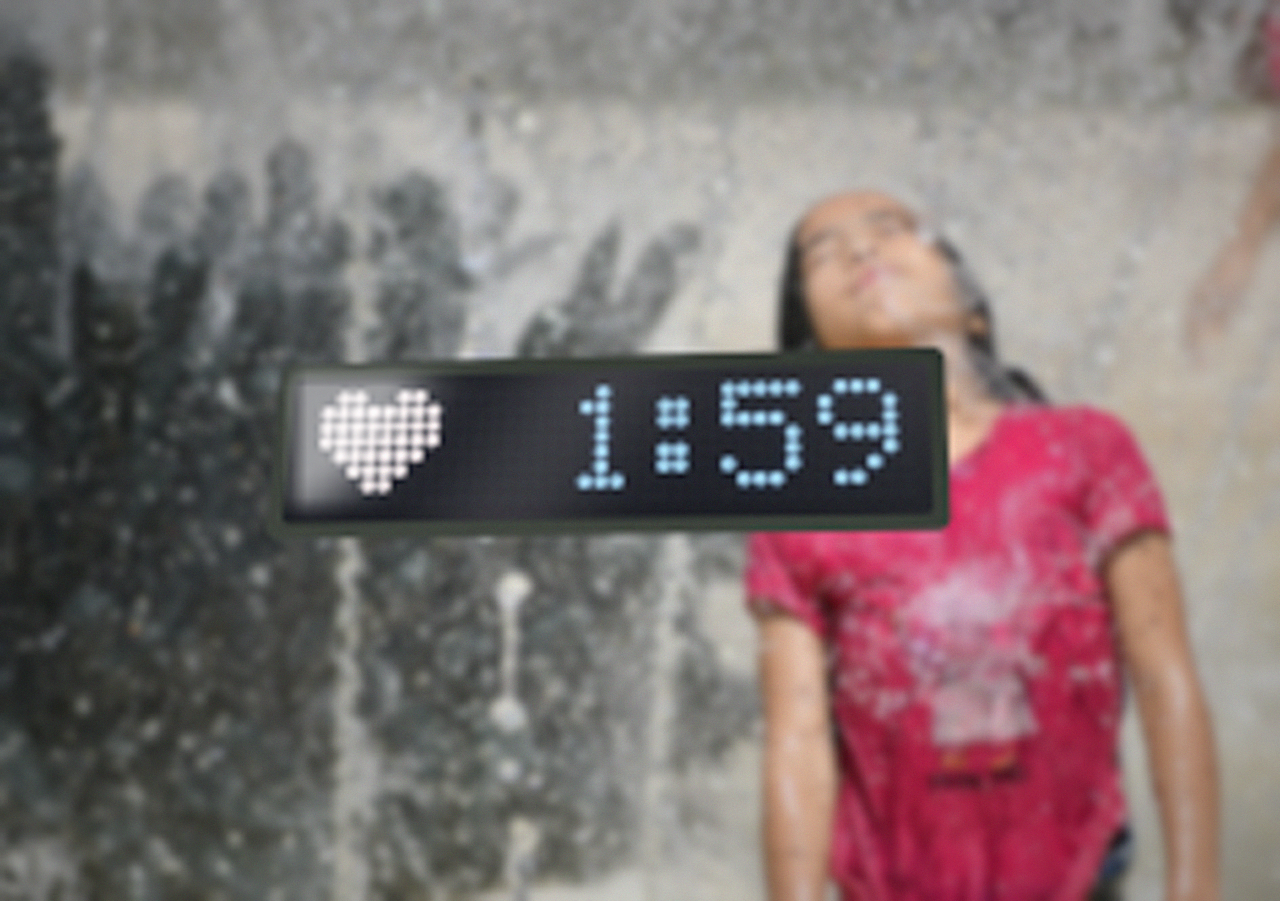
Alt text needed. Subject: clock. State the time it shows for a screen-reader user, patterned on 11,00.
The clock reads 1,59
